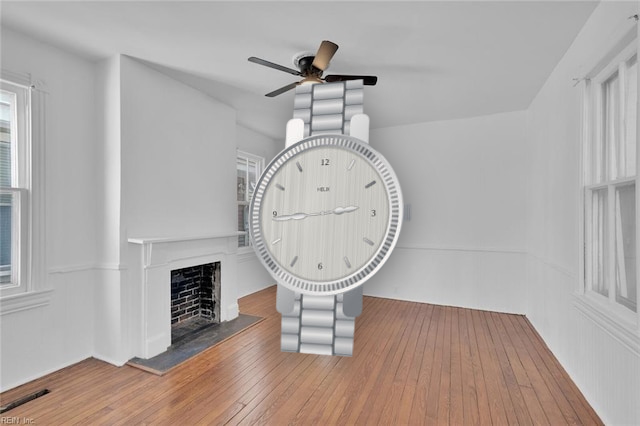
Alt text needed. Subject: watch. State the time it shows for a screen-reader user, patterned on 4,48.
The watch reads 2,44
